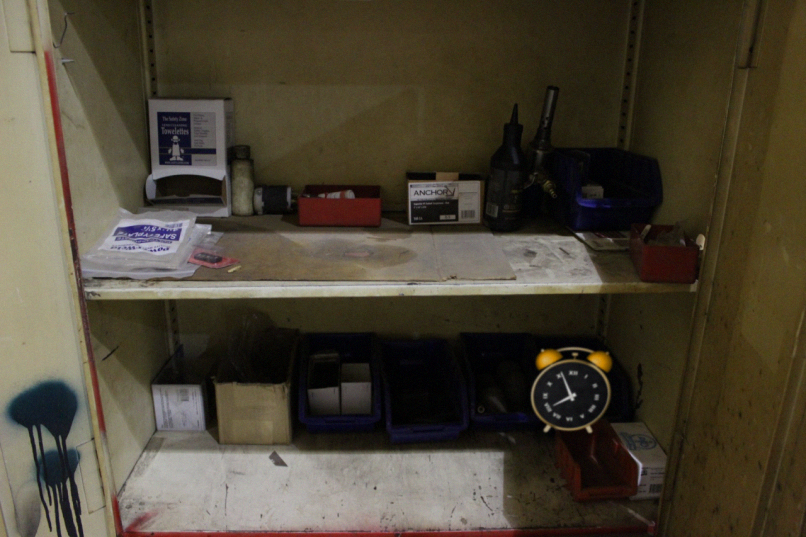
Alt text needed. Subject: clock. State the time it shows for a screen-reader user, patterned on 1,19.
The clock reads 7,56
